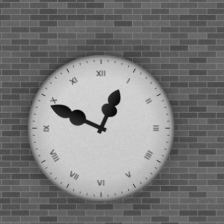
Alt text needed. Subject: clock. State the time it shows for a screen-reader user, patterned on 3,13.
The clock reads 12,49
